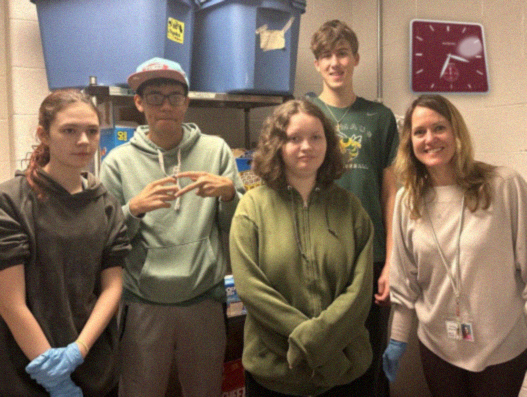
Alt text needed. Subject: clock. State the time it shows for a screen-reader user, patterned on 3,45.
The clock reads 3,34
